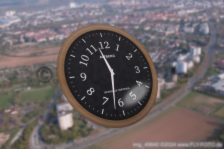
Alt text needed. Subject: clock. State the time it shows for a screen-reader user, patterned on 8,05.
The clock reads 11,32
